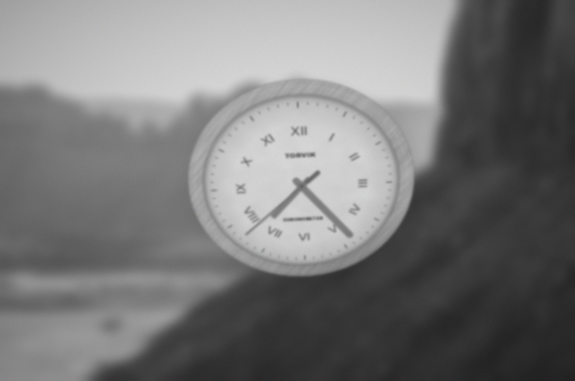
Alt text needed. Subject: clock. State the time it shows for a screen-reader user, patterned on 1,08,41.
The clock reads 7,23,38
